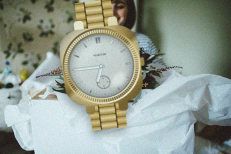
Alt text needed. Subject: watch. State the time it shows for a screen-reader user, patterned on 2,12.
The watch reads 6,45
